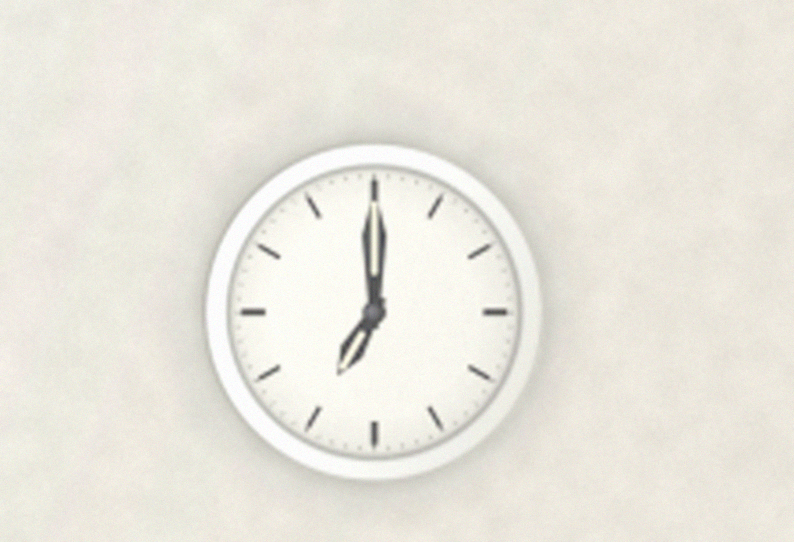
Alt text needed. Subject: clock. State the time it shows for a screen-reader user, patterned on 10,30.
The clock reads 7,00
